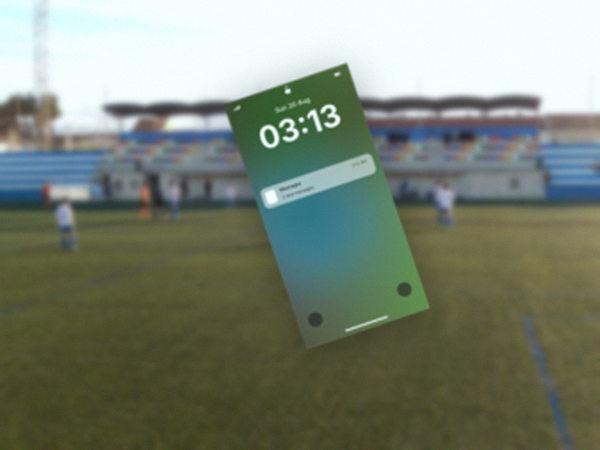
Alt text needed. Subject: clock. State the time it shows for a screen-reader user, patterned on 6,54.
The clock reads 3,13
